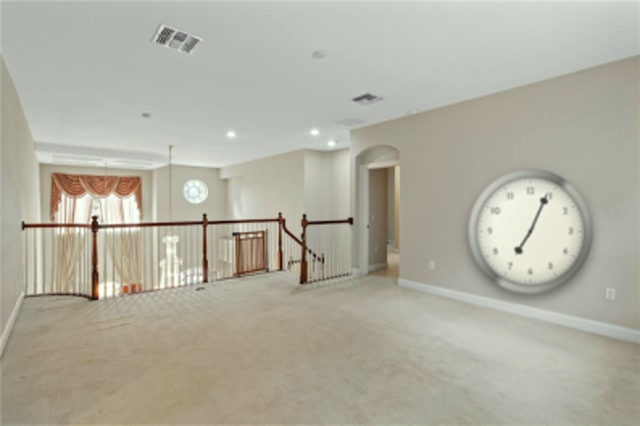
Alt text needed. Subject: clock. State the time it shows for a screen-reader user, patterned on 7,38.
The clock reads 7,04
